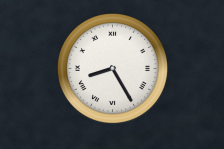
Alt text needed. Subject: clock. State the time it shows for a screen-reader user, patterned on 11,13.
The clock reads 8,25
